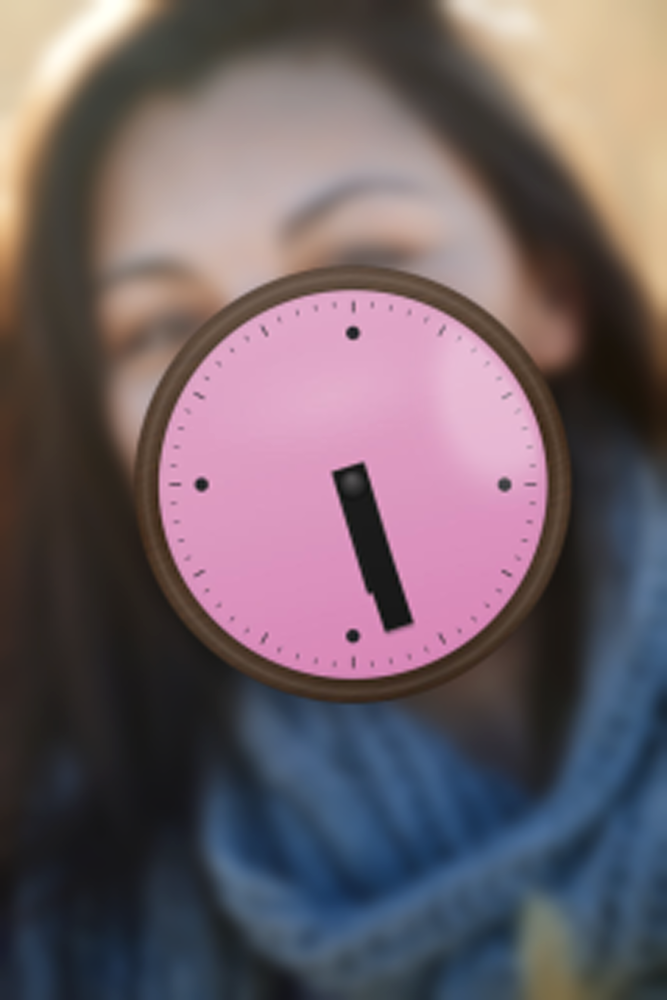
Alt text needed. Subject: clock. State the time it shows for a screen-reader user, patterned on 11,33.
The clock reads 5,27
